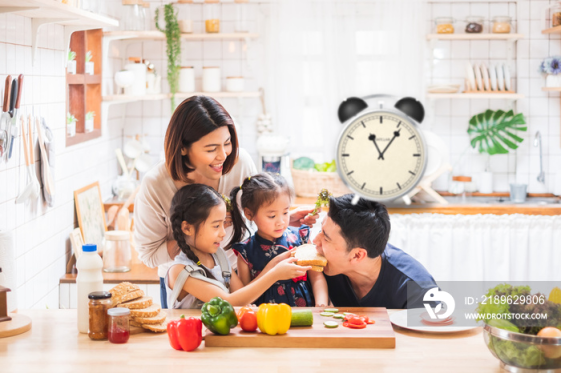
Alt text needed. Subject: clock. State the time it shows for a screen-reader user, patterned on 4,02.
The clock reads 11,06
